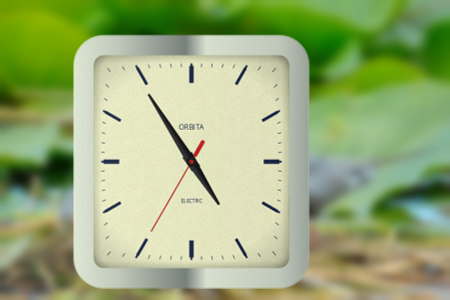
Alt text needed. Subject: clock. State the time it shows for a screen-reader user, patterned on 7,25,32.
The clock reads 4,54,35
